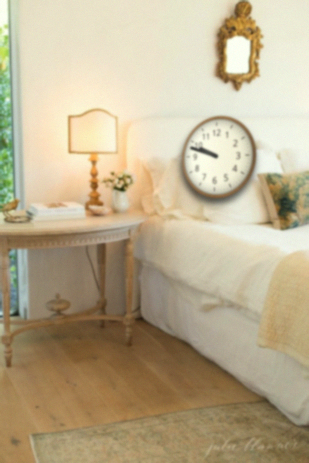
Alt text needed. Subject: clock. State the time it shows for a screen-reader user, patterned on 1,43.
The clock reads 9,48
